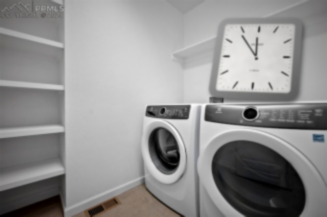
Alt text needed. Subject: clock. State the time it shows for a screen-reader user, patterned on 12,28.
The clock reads 11,54
